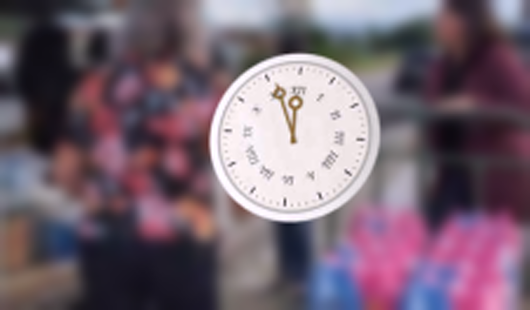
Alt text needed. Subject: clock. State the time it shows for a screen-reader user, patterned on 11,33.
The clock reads 11,56
